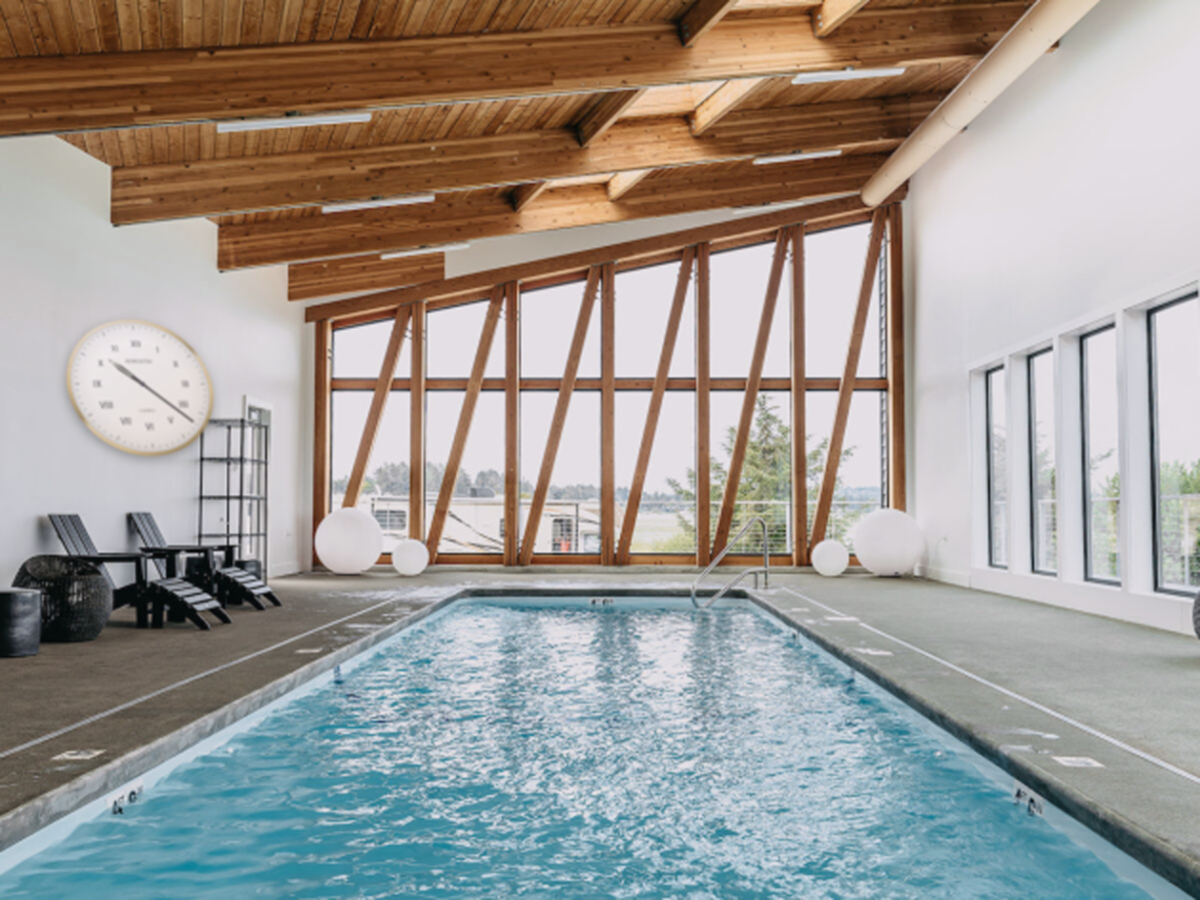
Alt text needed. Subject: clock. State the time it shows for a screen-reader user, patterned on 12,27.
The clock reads 10,22
